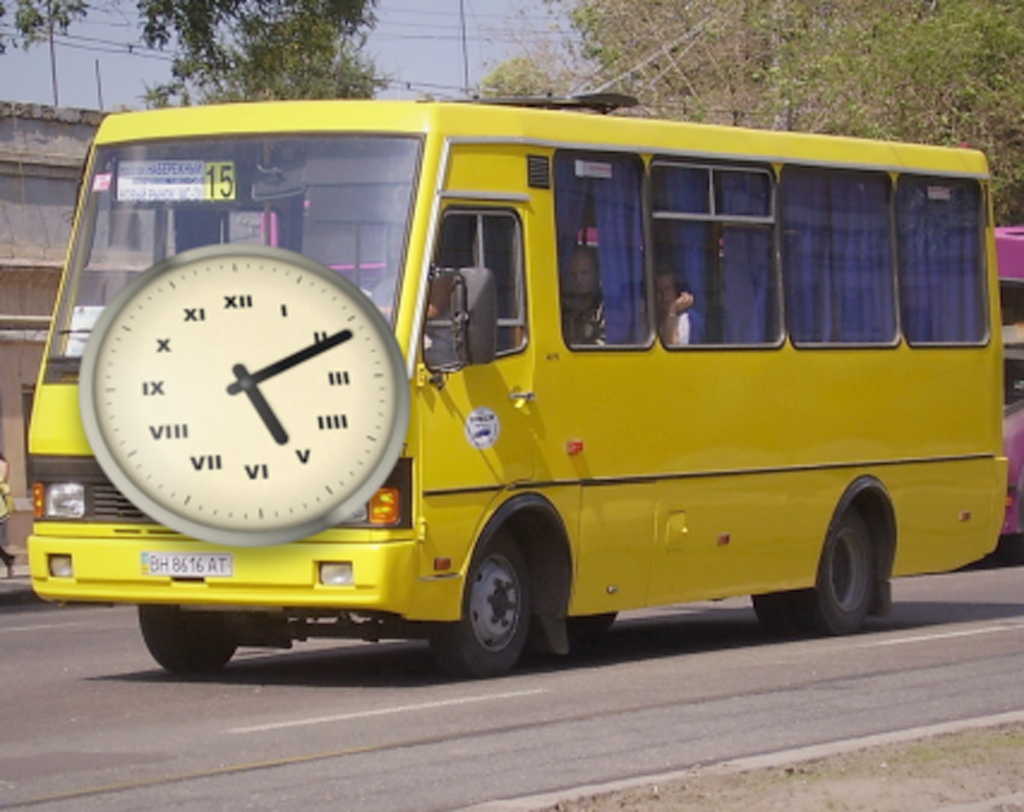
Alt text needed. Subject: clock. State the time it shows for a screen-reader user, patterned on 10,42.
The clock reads 5,11
